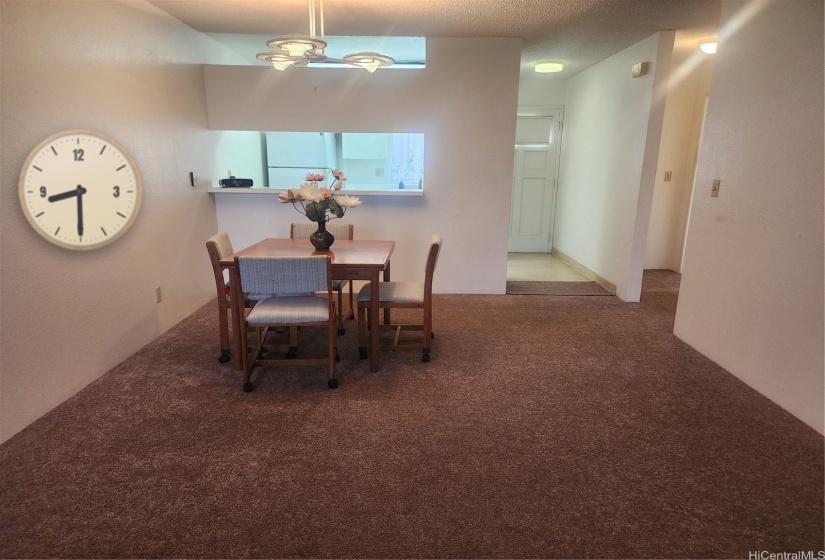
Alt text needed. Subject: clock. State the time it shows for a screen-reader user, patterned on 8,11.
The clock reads 8,30
